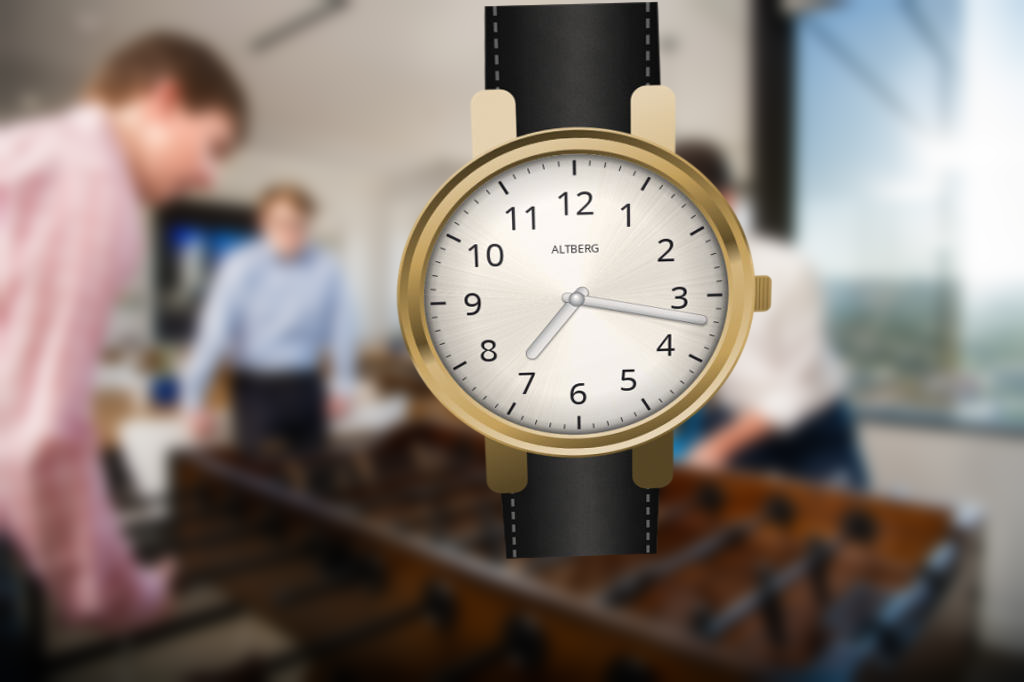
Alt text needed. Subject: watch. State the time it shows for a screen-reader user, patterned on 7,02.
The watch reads 7,17
